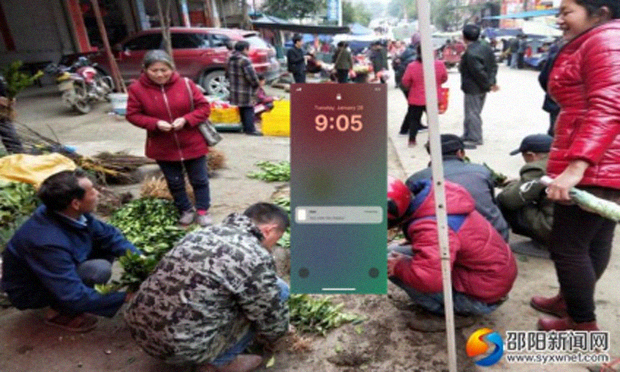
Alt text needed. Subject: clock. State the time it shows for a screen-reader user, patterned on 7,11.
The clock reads 9,05
